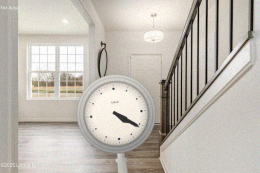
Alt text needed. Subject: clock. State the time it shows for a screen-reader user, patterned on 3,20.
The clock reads 4,21
